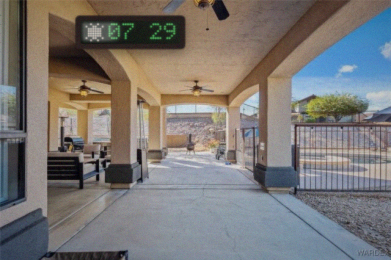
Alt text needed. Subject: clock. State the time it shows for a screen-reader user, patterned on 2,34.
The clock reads 7,29
